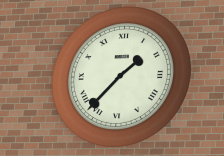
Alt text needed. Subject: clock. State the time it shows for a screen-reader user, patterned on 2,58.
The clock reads 1,37
